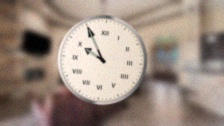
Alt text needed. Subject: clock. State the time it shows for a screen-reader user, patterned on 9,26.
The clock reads 9,55
